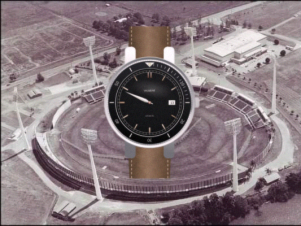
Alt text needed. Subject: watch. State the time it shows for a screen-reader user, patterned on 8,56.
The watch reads 9,49
